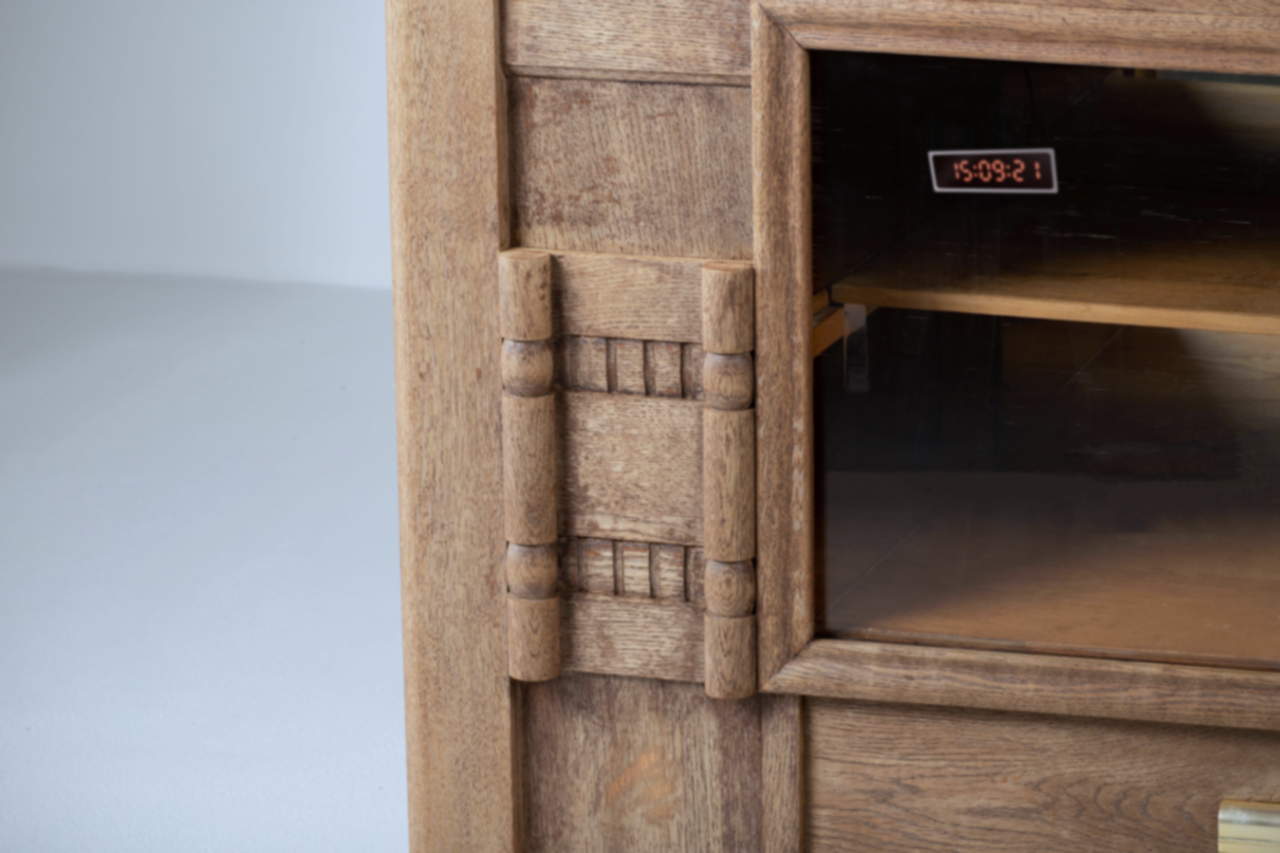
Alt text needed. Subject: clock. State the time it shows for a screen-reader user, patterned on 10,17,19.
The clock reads 15,09,21
